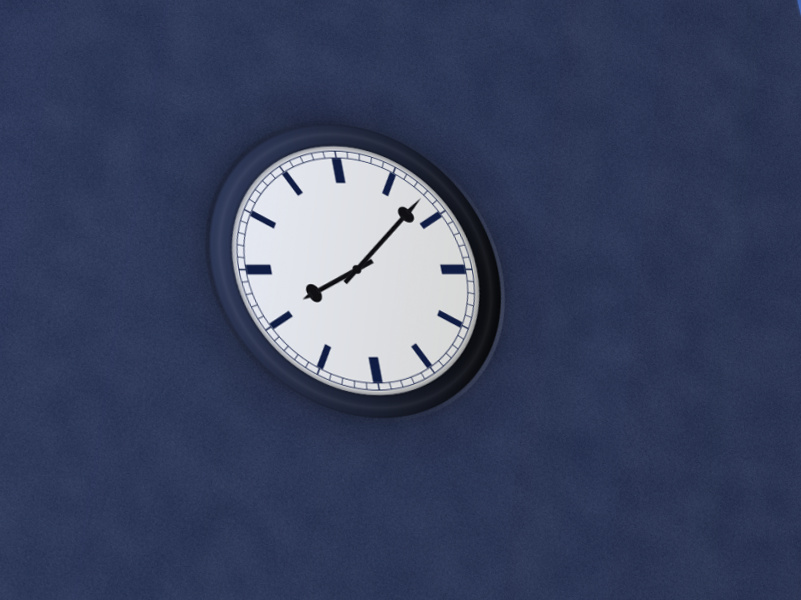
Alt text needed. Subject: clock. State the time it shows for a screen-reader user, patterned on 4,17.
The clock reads 8,08
